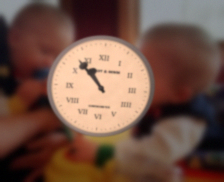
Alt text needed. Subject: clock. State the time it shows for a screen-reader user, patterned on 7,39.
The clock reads 10,53
